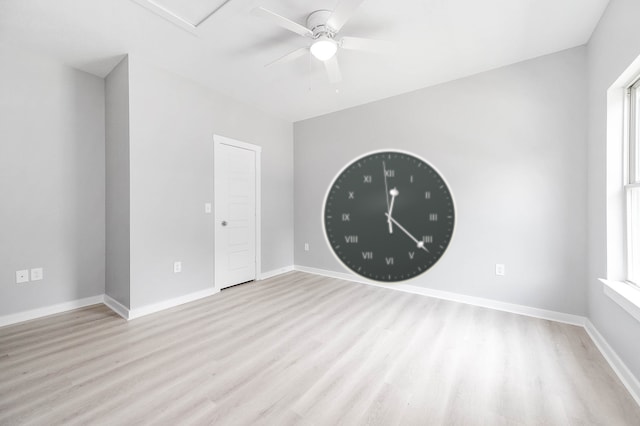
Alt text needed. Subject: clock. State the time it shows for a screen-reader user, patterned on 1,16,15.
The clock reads 12,21,59
